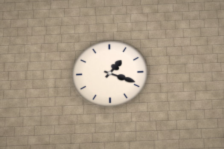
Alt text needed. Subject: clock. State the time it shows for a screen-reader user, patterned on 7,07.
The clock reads 1,19
